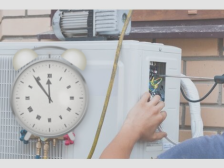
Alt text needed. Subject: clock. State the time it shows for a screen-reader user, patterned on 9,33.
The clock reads 11,54
